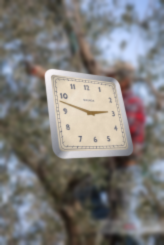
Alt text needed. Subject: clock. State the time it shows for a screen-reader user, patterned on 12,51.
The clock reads 2,48
